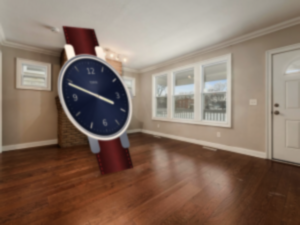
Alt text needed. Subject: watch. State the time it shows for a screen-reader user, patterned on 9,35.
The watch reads 3,49
